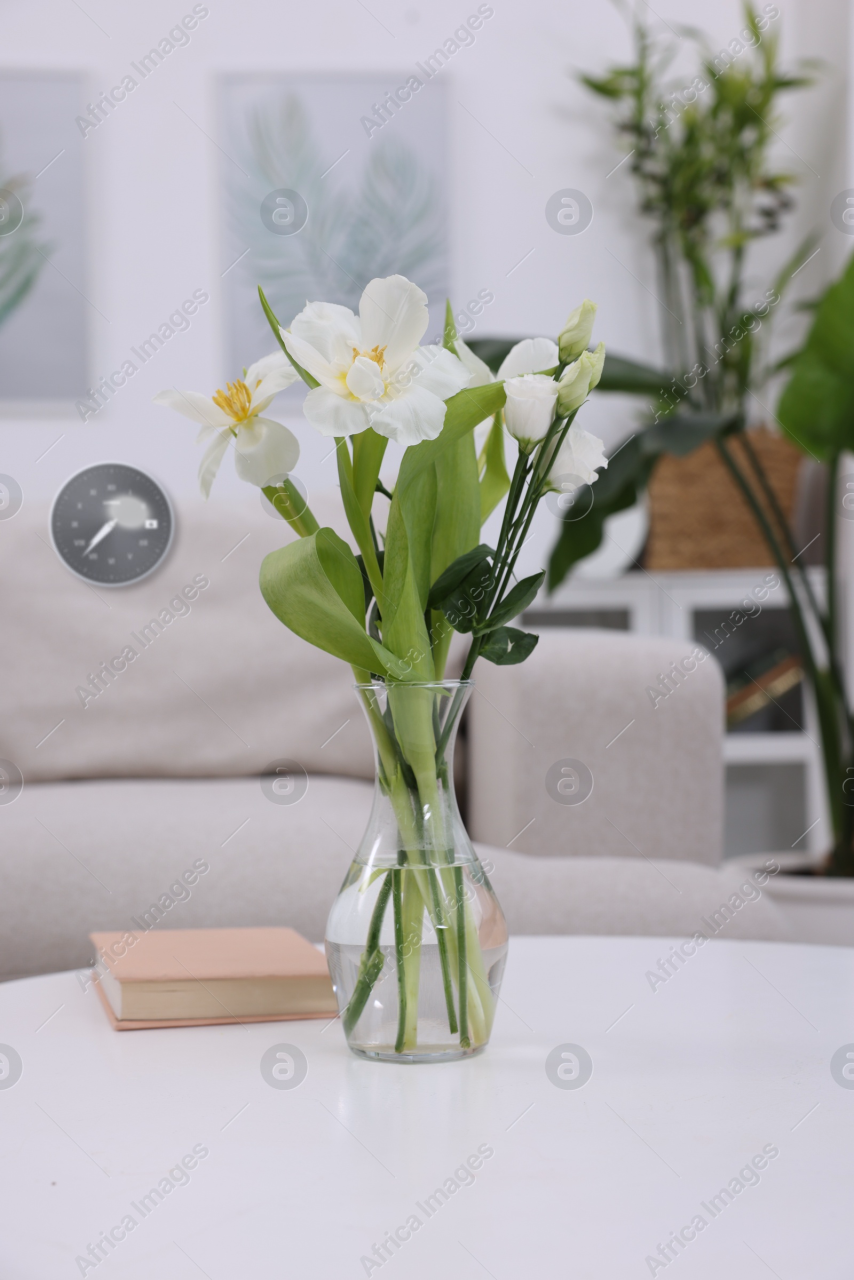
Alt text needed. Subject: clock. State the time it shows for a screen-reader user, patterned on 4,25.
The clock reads 7,37
